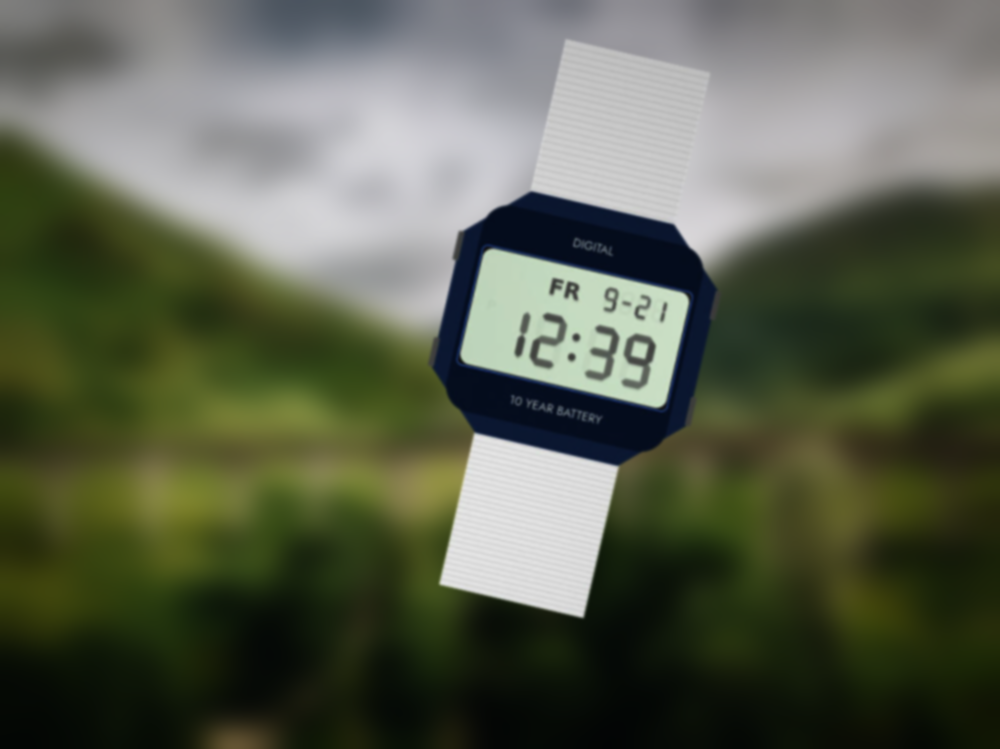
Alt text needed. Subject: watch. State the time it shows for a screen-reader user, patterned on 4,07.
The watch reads 12,39
